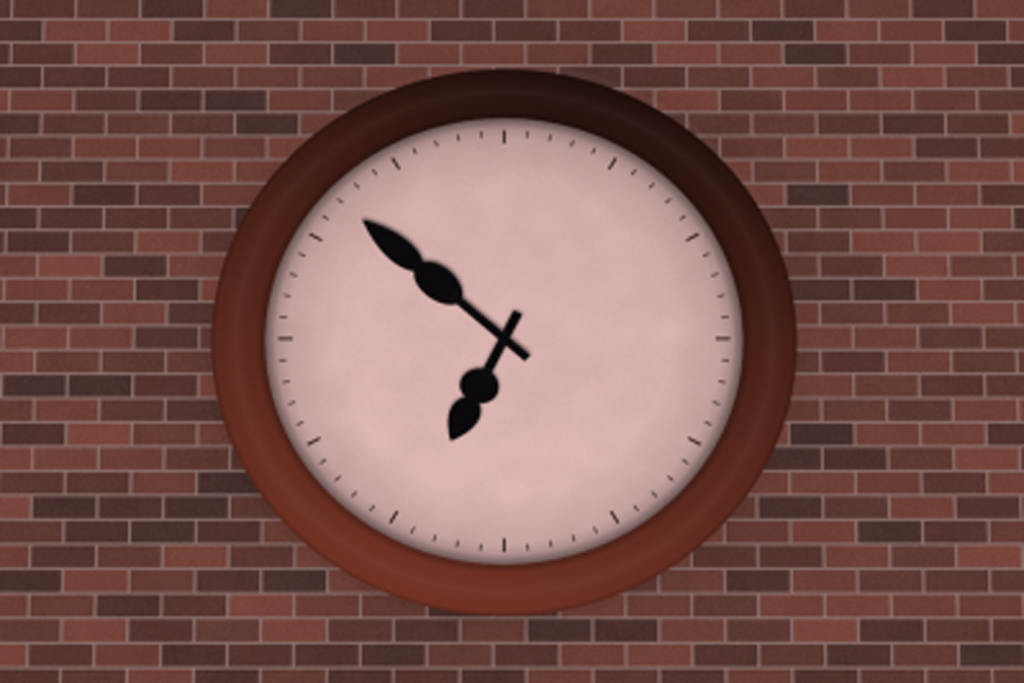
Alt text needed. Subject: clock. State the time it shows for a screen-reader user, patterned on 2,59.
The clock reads 6,52
